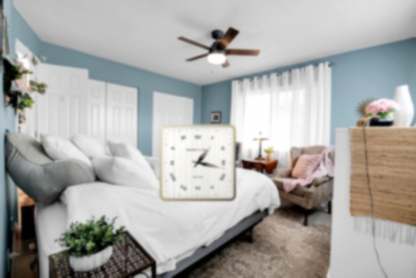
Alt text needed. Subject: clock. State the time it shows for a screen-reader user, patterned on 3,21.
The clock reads 1,17
